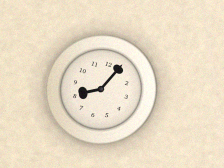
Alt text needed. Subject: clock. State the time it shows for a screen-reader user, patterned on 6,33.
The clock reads 8,04
